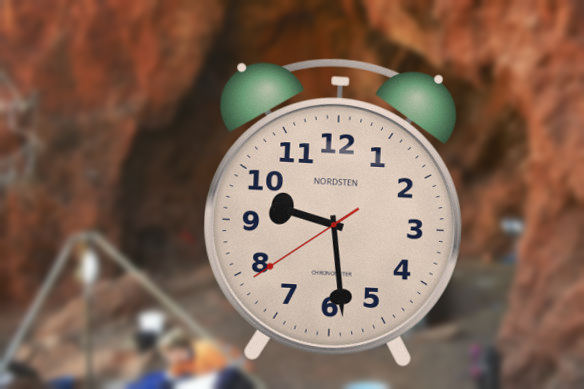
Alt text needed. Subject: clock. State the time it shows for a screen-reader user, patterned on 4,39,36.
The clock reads 9,28,39
